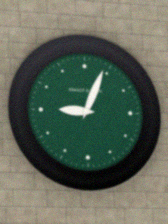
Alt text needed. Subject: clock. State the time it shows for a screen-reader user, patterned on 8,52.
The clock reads 9,04
